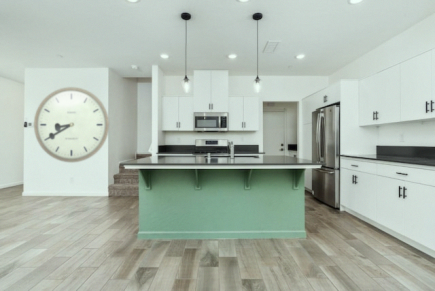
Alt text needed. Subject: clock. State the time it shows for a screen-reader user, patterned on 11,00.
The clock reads 8,40
